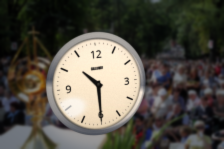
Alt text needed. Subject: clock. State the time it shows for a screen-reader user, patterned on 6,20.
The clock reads 10,30
